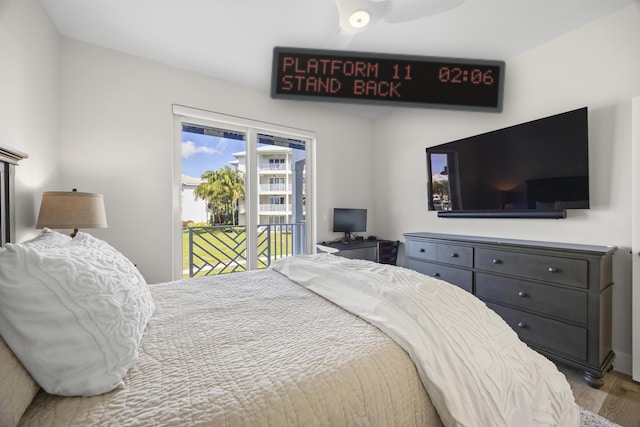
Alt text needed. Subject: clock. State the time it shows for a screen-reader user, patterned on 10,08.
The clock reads 2,06
